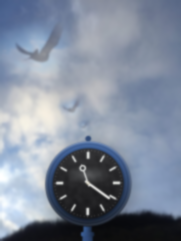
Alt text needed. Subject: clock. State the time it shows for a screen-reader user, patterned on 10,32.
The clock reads 11,21
